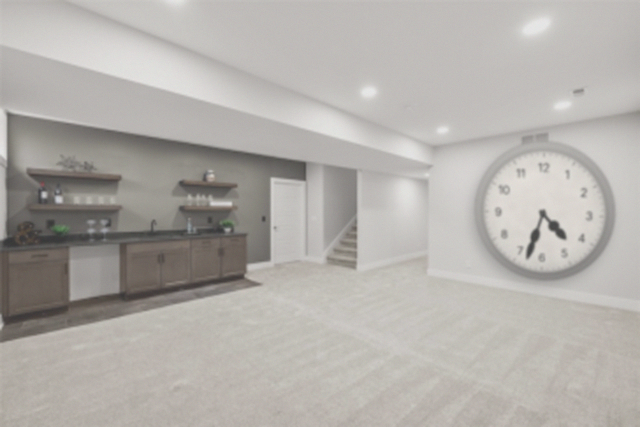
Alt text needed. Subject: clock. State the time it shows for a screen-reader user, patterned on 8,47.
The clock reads 4,33
